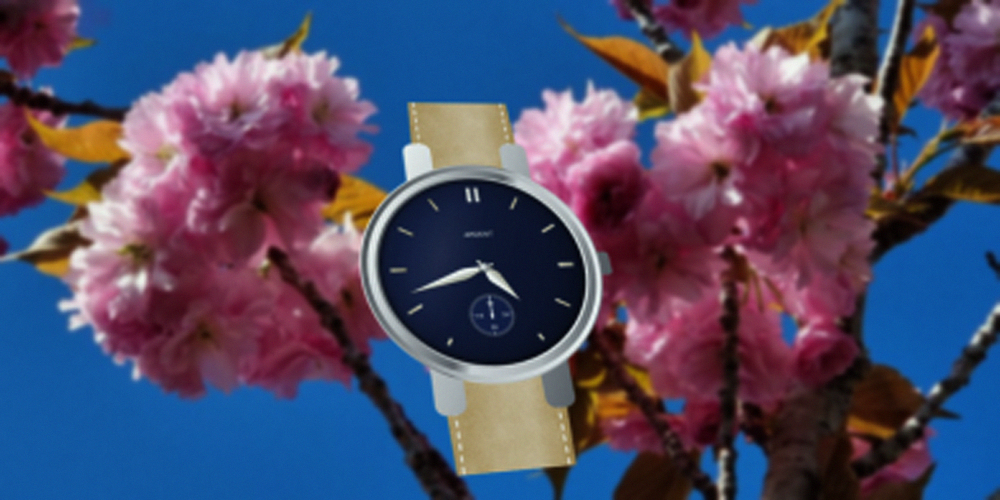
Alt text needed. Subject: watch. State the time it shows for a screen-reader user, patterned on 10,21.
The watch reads 4,42
